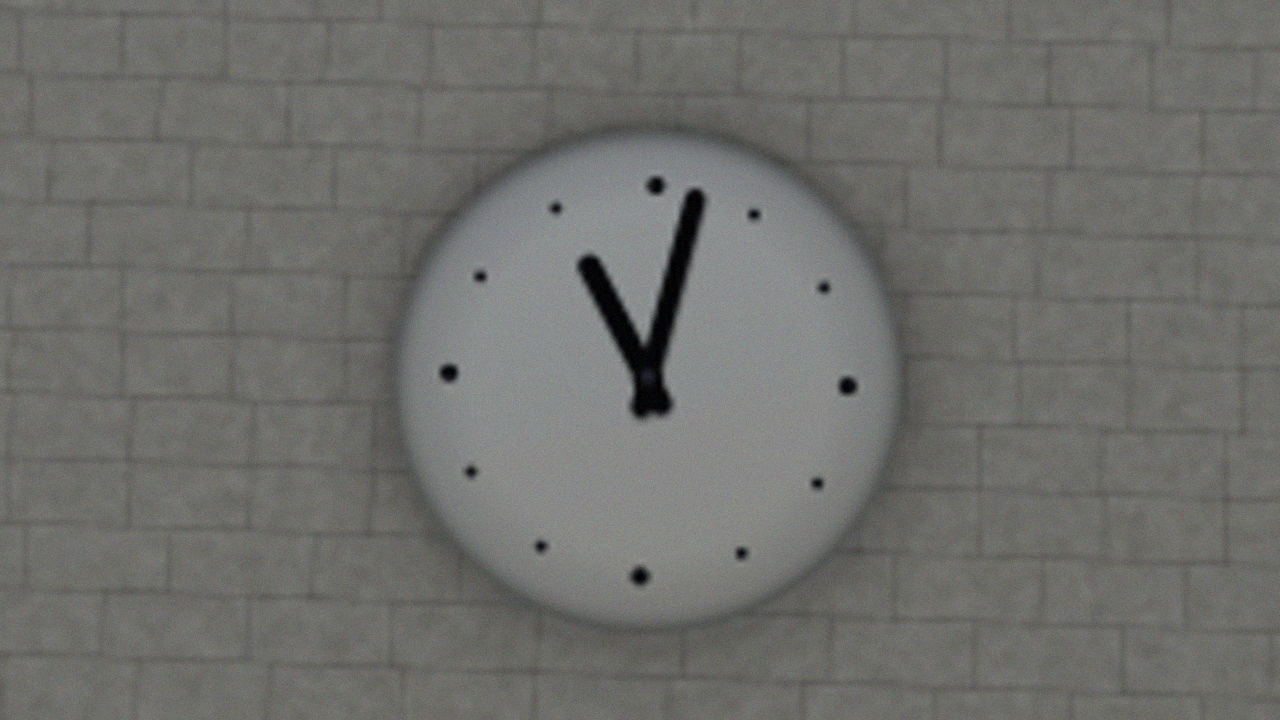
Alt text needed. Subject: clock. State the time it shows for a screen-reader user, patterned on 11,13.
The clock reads 11,02
